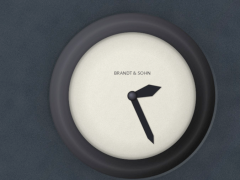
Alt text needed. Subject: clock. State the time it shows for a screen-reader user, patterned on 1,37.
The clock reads 2,26
